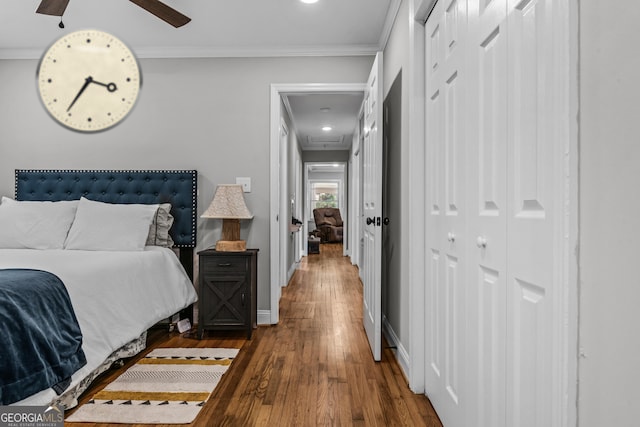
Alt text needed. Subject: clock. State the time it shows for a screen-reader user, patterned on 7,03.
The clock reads 3,36
